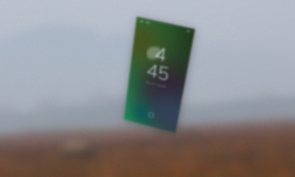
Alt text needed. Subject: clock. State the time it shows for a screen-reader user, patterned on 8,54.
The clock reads 4,45
